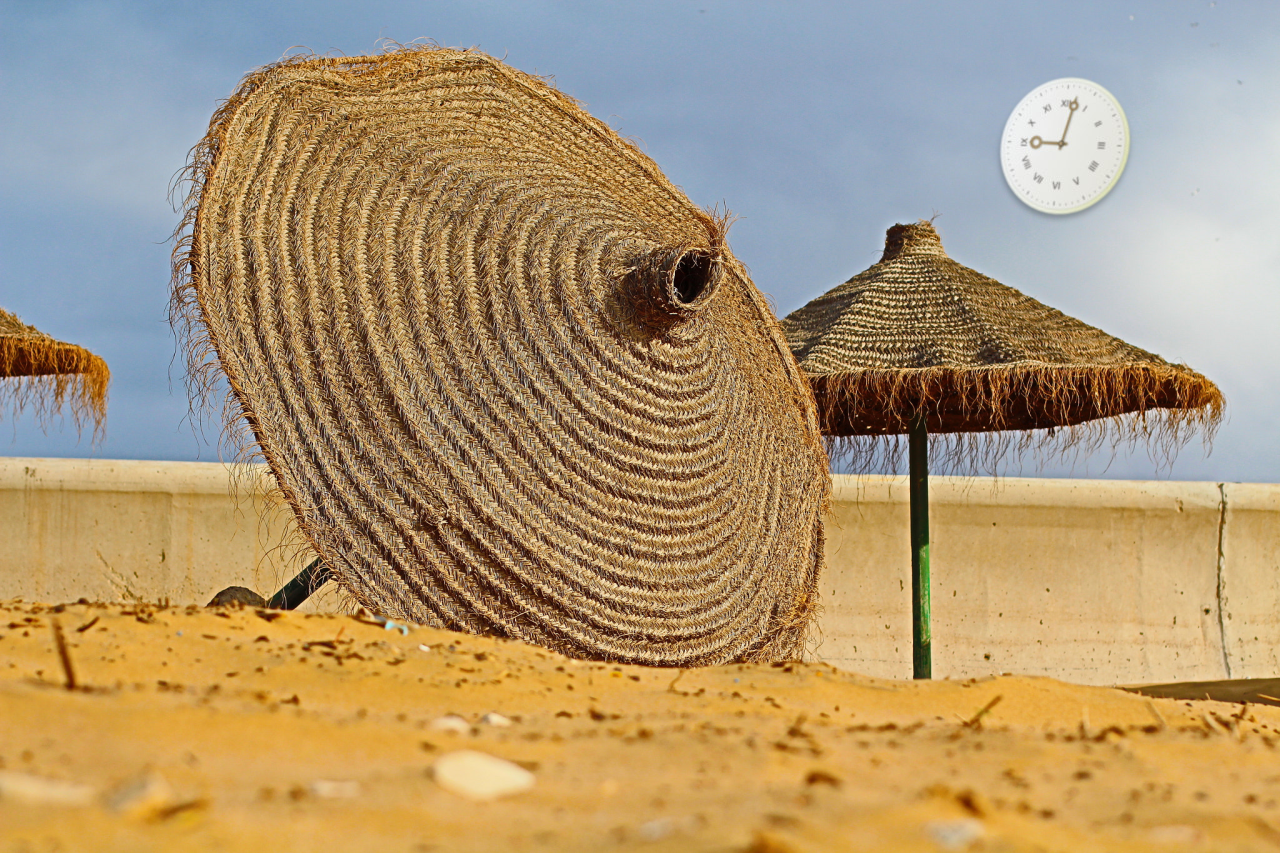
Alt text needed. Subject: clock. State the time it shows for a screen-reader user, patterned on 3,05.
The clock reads 9,02
